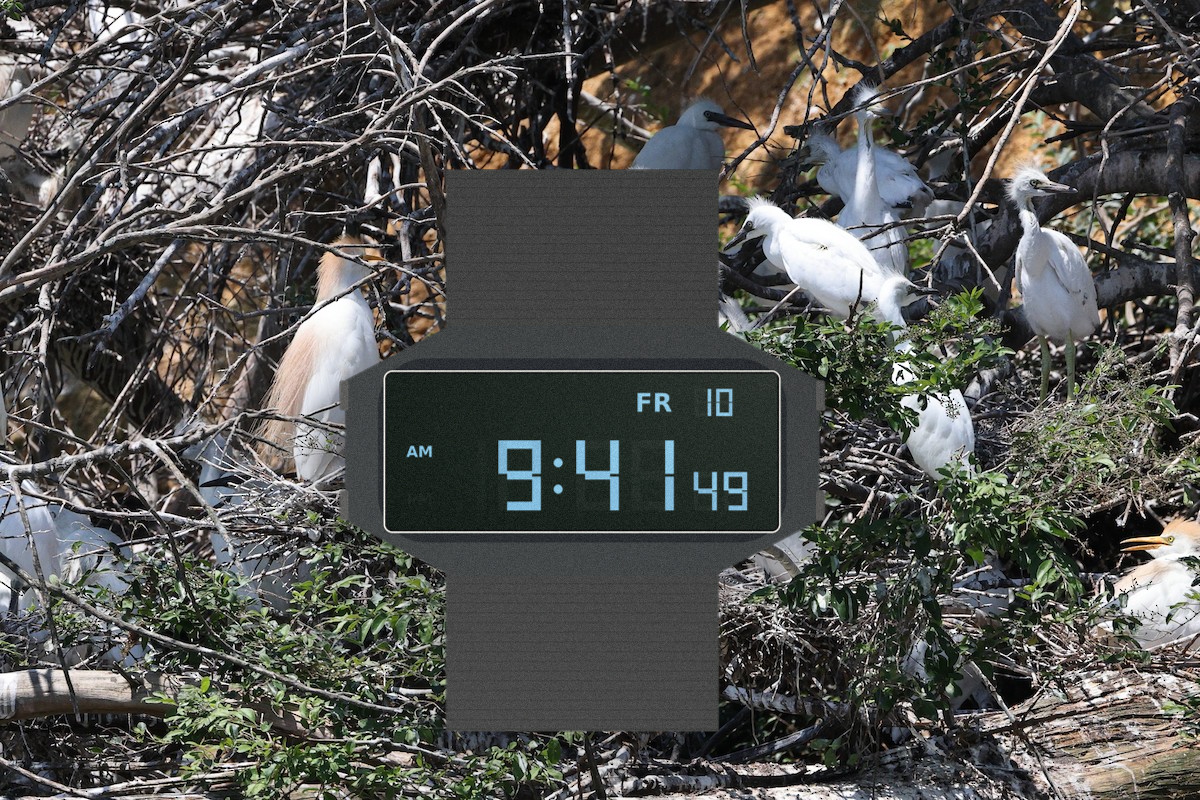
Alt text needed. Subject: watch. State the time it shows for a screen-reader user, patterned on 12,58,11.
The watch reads 9,41,49
